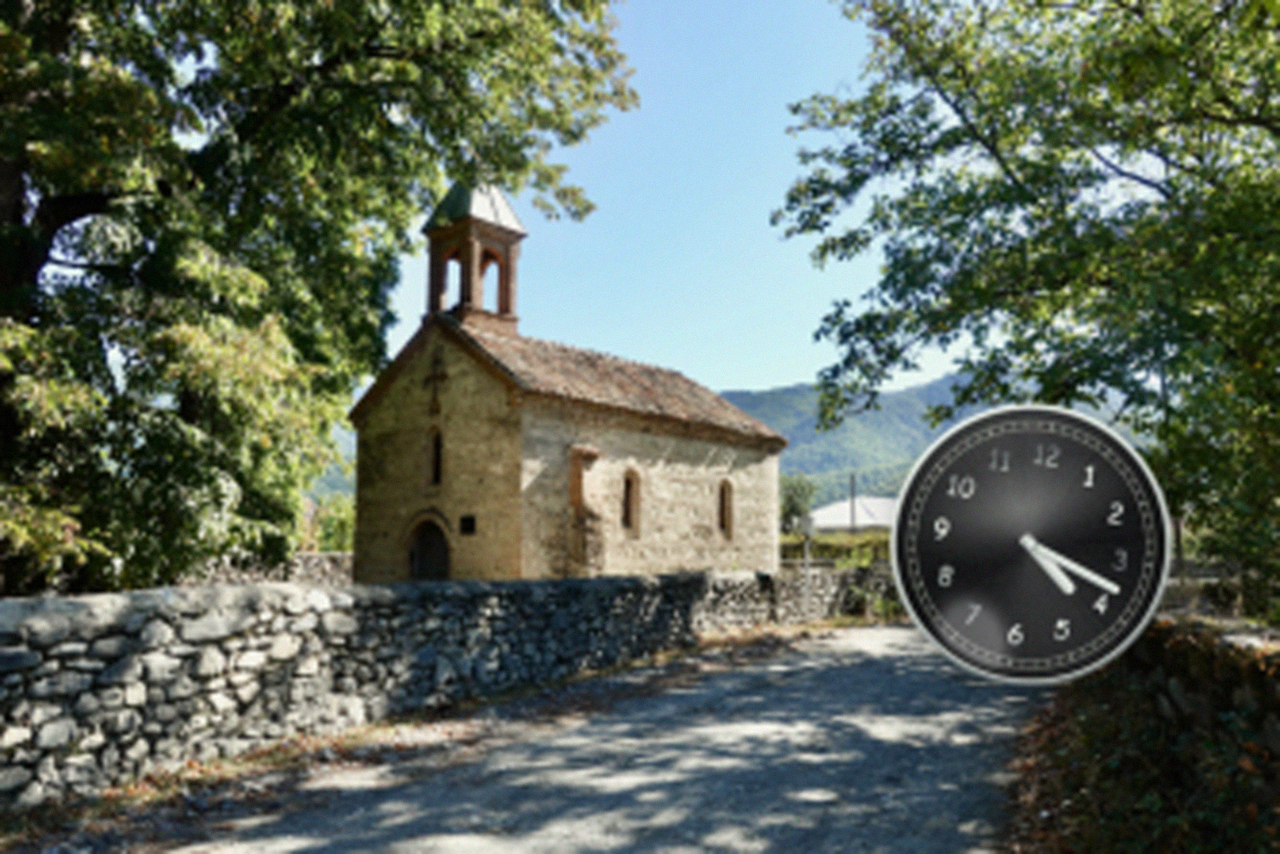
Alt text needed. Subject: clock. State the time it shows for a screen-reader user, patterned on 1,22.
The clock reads 4,18
